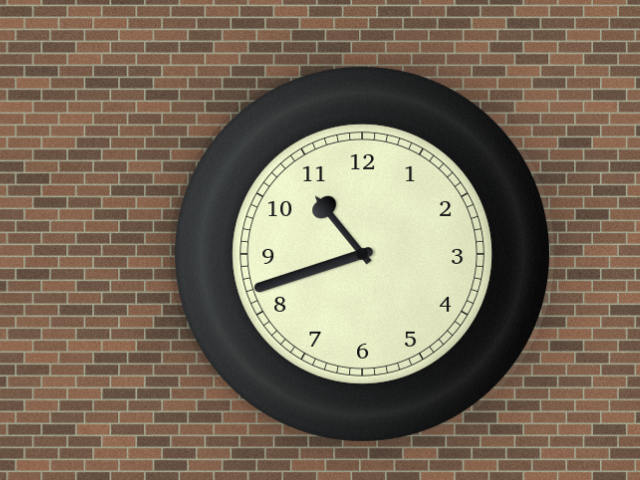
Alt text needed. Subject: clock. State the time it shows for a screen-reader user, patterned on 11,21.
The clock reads 10,42
